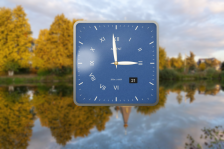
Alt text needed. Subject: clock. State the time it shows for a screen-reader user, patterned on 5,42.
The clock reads 2,59
